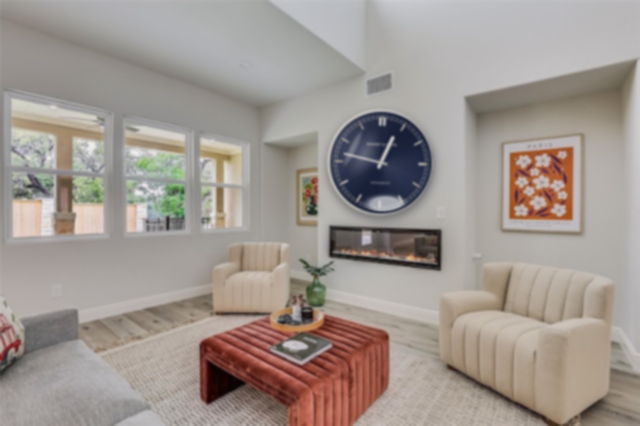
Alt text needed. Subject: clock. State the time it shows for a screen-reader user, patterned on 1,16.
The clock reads 12,47
